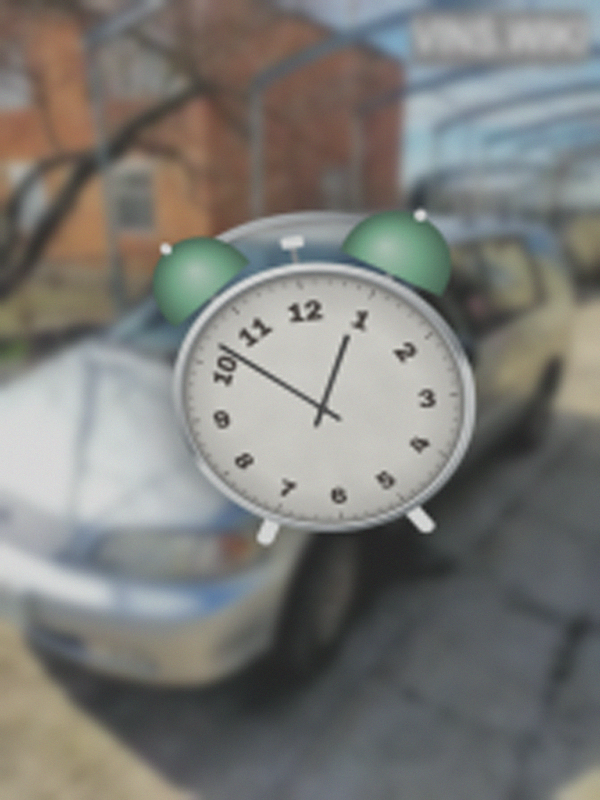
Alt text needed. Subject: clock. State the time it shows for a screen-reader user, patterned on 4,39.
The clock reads 12,52
